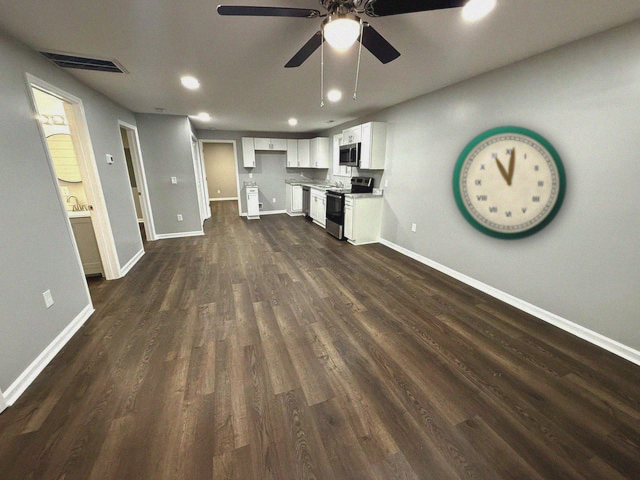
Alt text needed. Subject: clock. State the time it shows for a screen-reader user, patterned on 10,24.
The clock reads 11,01
